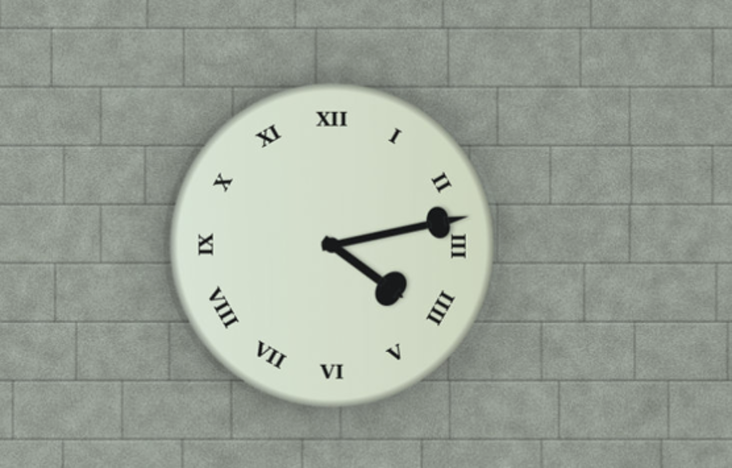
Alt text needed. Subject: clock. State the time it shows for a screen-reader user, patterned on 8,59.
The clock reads 4,13
